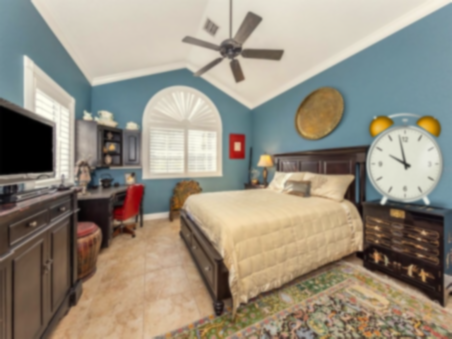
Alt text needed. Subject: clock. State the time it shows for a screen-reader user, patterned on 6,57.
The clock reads 9,58
